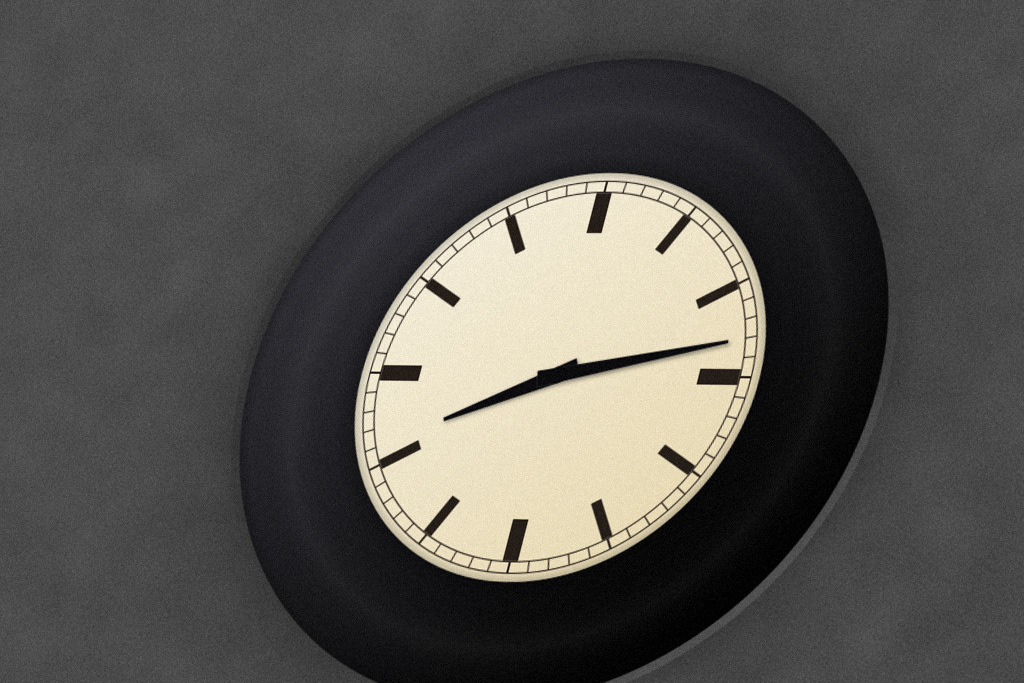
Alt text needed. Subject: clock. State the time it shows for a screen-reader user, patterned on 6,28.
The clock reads 8,13
